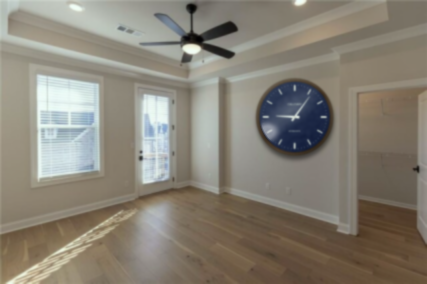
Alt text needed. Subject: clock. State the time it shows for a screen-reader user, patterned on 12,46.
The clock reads 9,06
